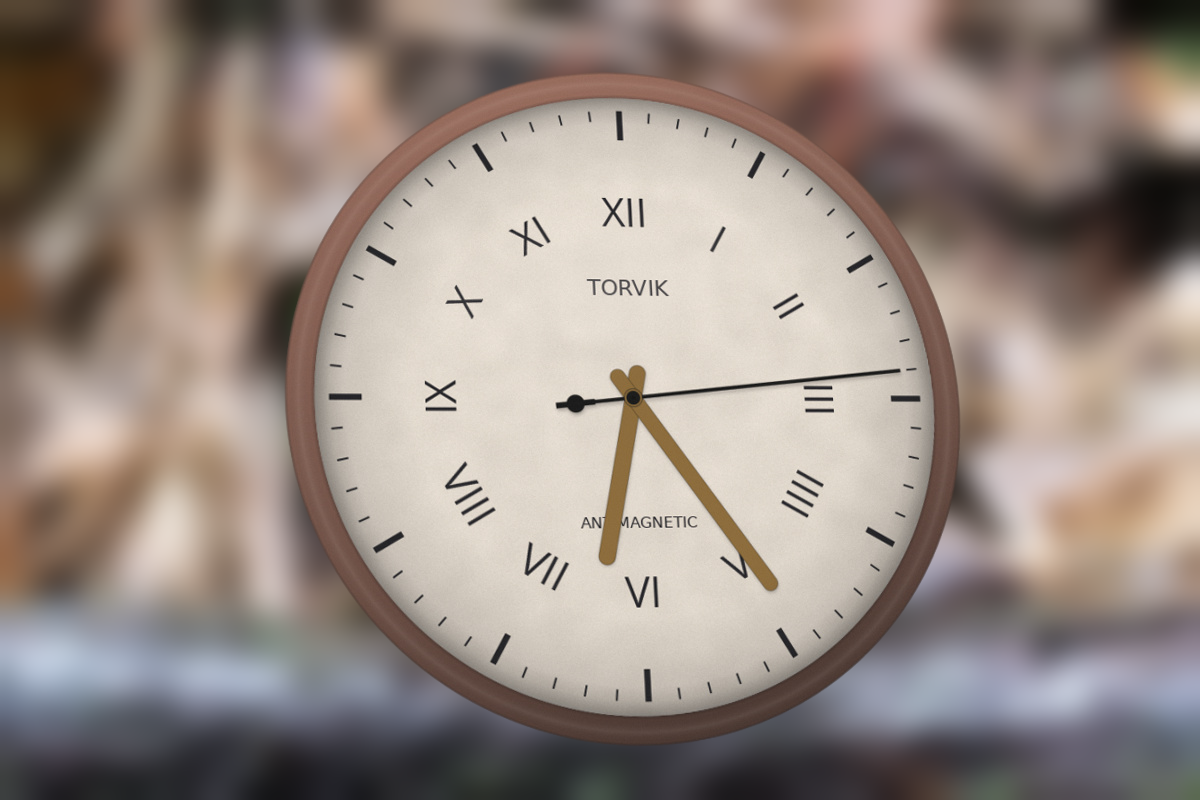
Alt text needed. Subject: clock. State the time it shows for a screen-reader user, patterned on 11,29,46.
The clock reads 6,24,14
